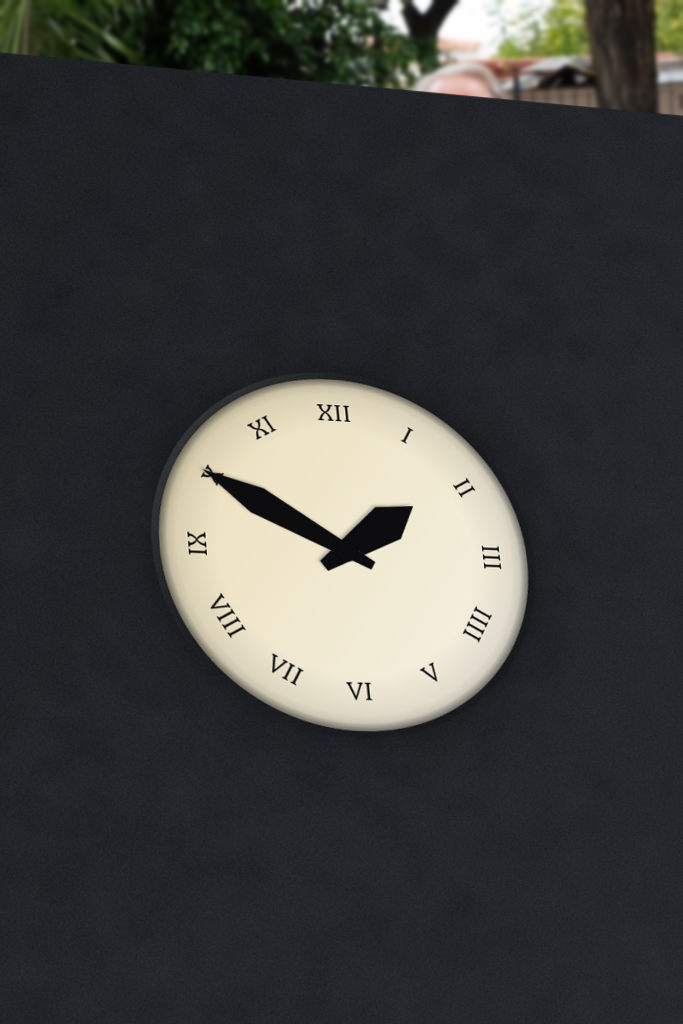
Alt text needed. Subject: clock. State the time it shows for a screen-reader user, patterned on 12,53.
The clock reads 1,50
